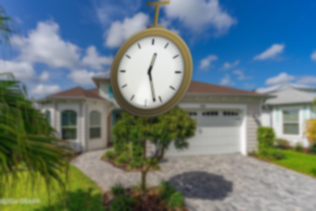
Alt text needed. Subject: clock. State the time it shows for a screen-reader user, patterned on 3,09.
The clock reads 12,27
